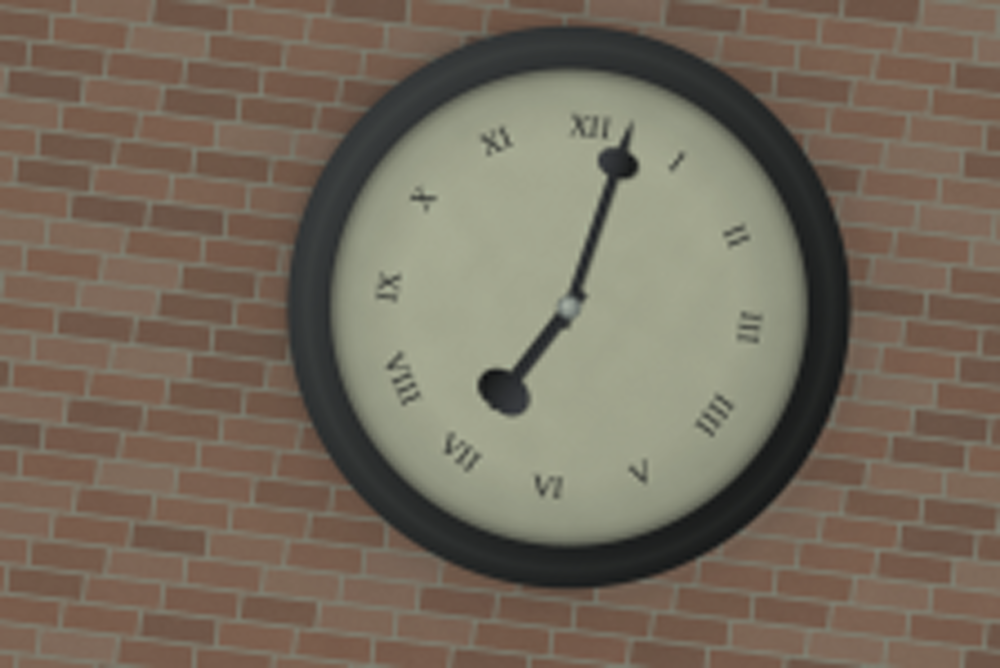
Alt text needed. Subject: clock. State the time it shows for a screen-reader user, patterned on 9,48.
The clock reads 7,02
